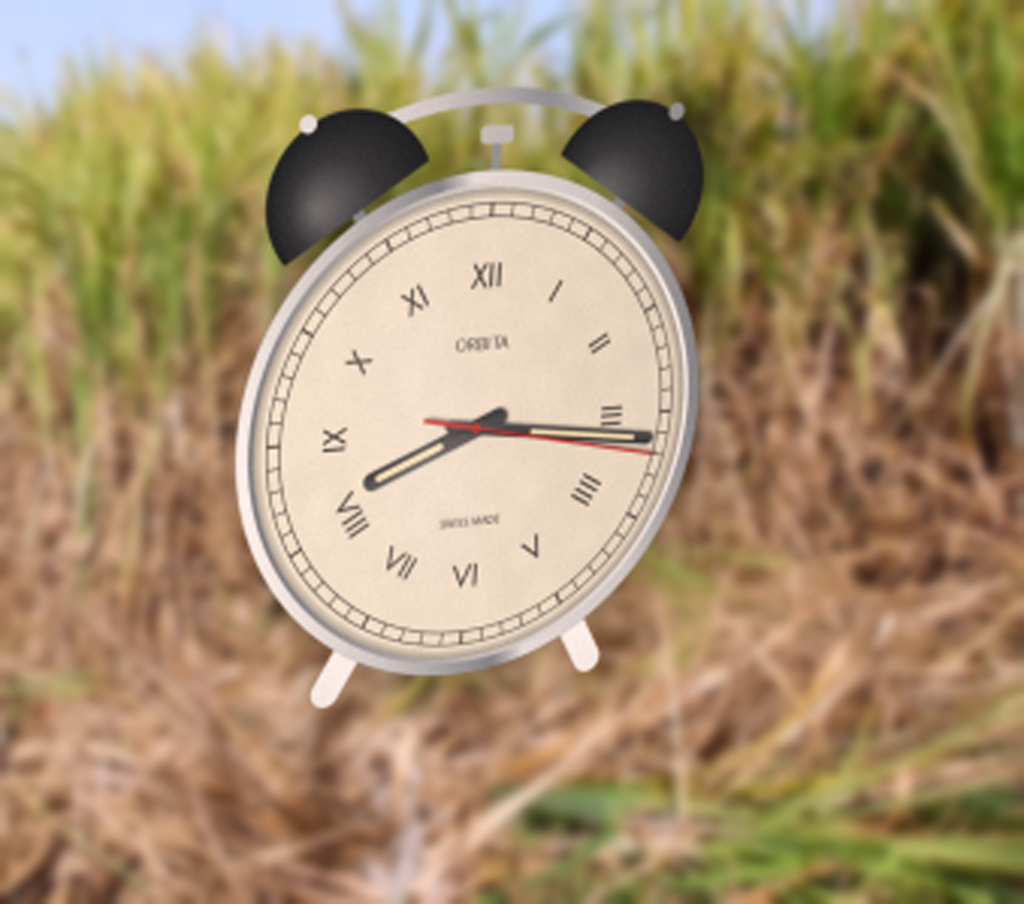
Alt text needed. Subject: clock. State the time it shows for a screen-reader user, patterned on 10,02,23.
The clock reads 8,16,17
